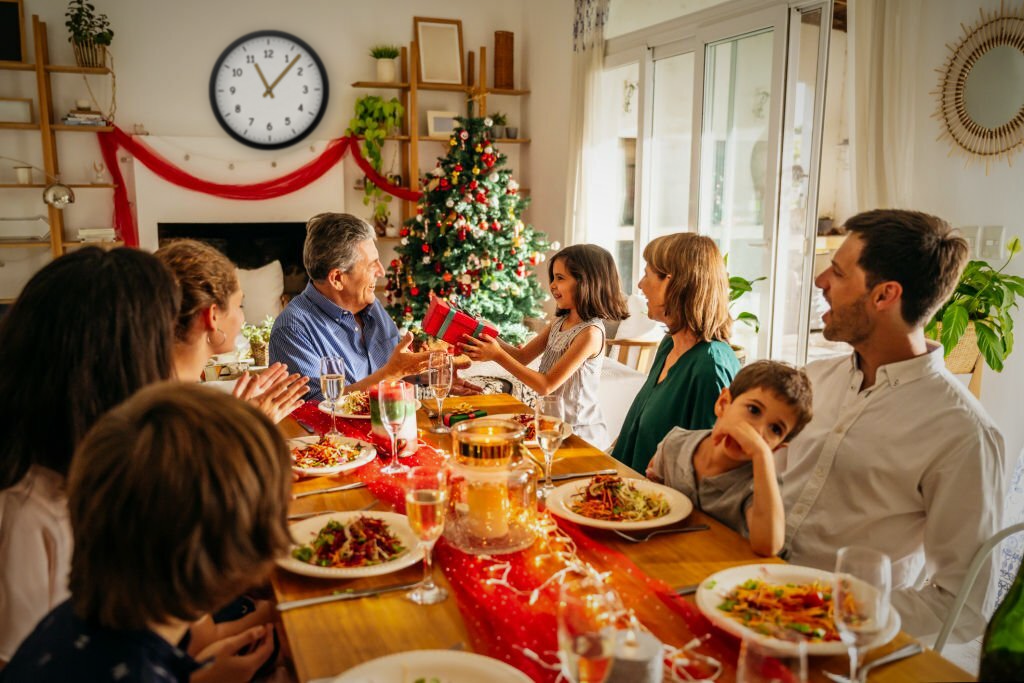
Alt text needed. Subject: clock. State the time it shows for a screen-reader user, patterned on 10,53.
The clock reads 11,07
